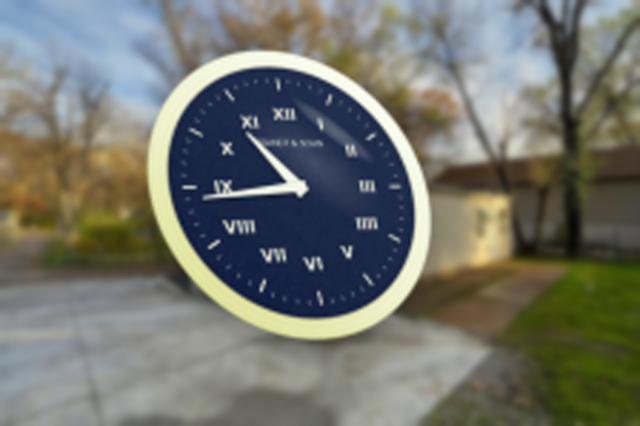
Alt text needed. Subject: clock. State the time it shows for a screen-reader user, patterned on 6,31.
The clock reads 10,44
